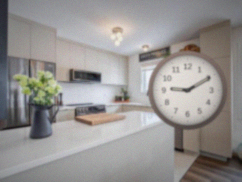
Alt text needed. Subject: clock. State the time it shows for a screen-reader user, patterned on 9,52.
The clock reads 9,10
